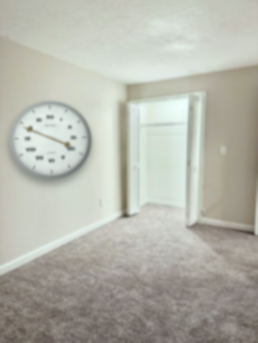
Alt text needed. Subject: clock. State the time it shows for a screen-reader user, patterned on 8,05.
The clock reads 3,49
